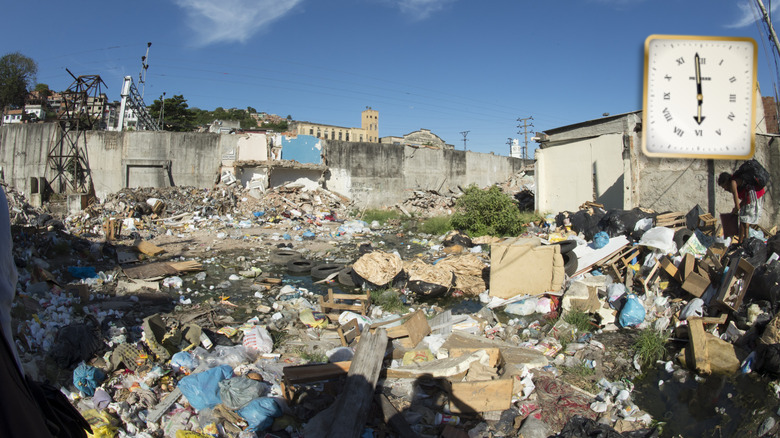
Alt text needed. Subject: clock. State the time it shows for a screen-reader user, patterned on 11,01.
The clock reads 5,59
